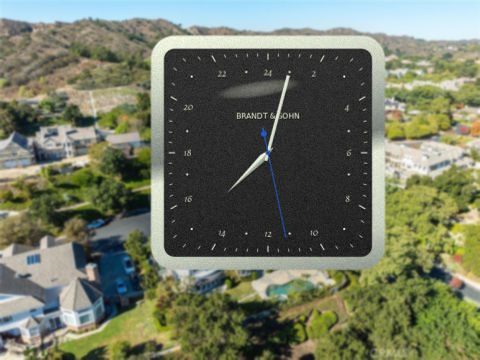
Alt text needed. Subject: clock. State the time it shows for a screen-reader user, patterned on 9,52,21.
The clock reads 15,02,28
